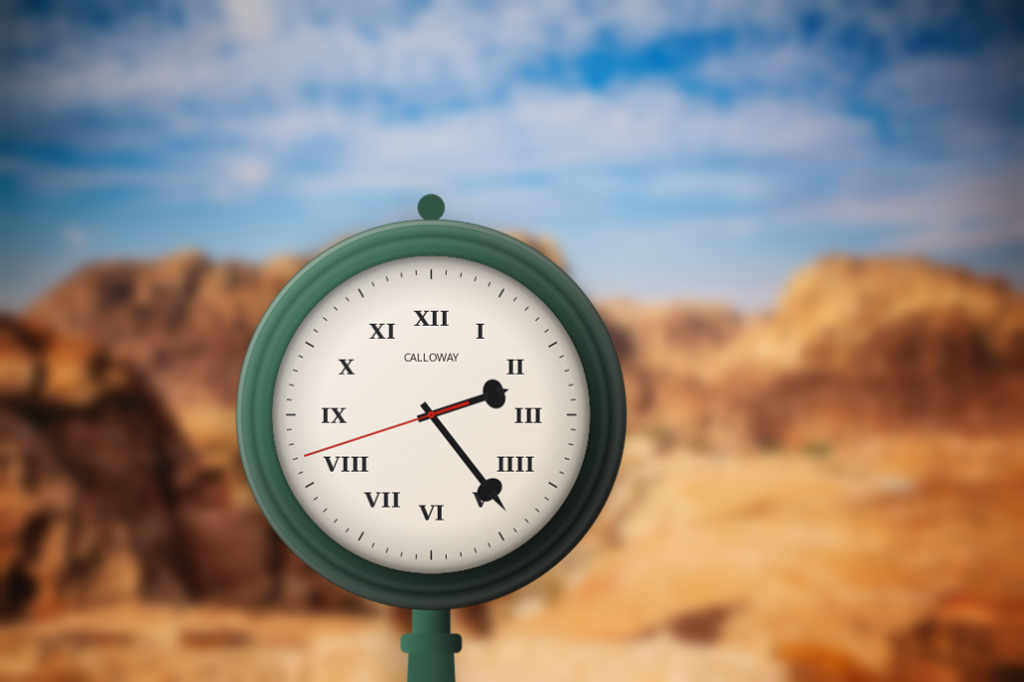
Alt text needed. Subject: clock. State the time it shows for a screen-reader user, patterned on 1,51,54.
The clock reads 2,23,42
